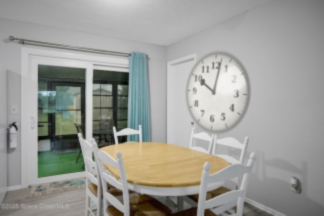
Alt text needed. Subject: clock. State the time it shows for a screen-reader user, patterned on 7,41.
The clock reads 10,02
